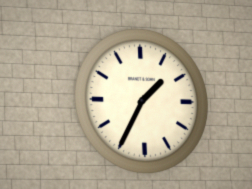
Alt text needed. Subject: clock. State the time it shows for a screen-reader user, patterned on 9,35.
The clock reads 1,35
